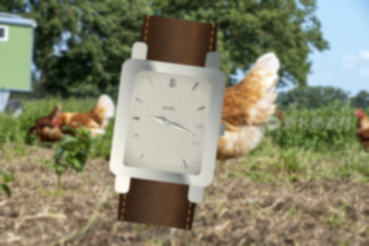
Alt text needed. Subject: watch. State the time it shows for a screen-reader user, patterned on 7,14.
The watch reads 9,18
